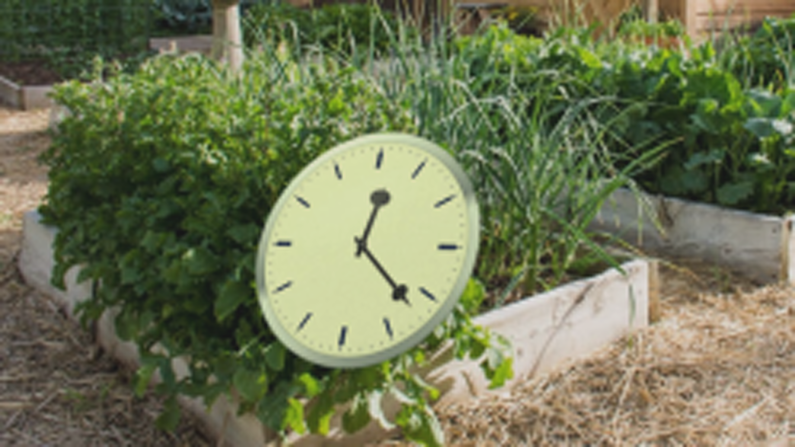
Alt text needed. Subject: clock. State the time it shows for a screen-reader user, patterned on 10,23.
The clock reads 12,22
